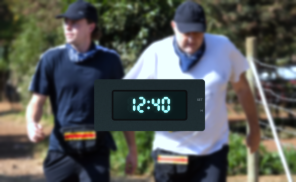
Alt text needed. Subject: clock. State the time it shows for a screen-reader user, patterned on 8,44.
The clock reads 12,40
